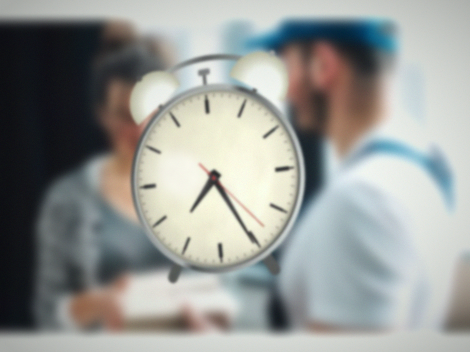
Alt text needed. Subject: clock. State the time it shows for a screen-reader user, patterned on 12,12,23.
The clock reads 7,25,23
